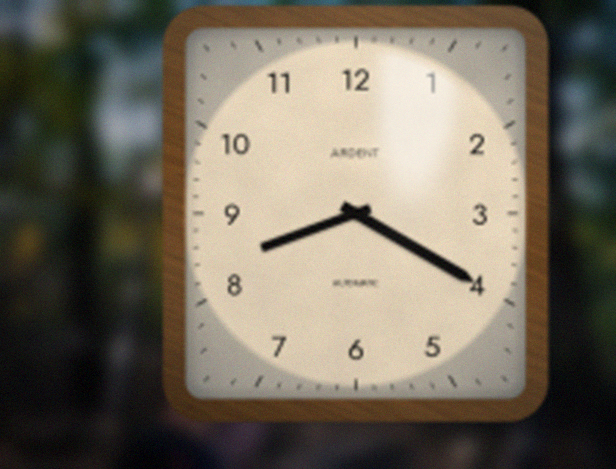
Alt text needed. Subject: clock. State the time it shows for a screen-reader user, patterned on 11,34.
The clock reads 8,20
